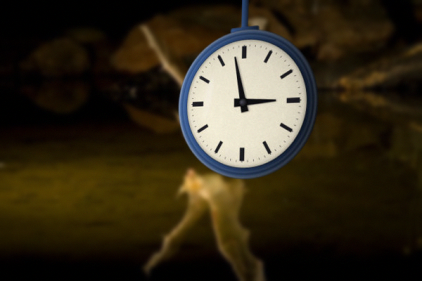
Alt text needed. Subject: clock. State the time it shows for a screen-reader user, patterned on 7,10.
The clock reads 2,58
